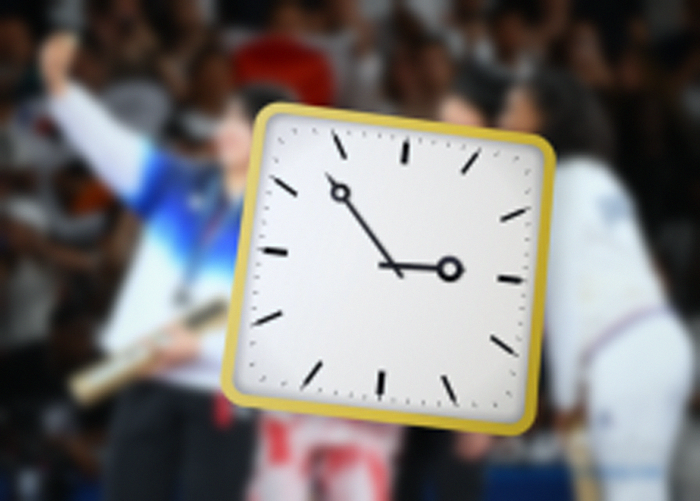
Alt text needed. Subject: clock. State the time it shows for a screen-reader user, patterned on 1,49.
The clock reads 2,53
